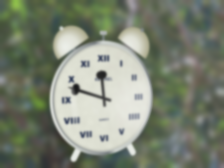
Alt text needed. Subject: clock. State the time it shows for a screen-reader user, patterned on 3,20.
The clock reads 11,48
